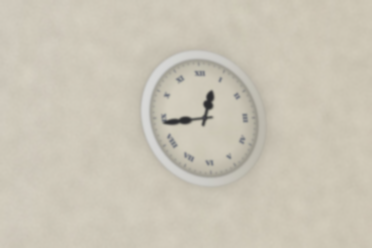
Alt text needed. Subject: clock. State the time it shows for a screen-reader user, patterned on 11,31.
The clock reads 12,44
